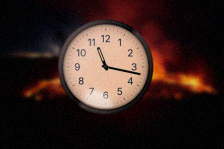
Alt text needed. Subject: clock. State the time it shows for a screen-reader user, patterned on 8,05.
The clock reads 11,17
